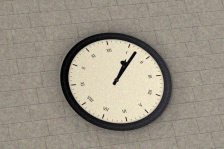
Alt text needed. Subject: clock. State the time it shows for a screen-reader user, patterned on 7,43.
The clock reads 1,07
